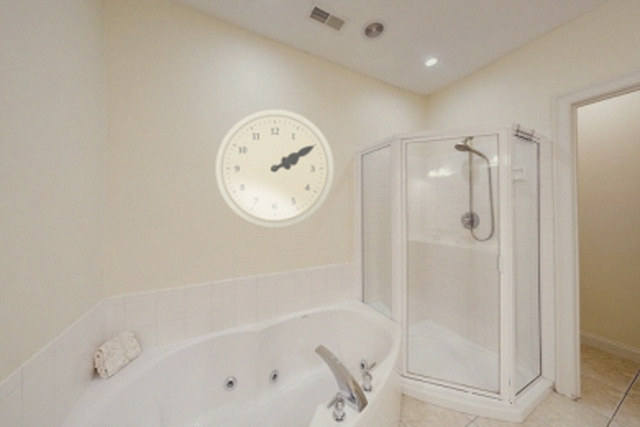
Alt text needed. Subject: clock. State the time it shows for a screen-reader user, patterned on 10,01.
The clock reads 2,10
